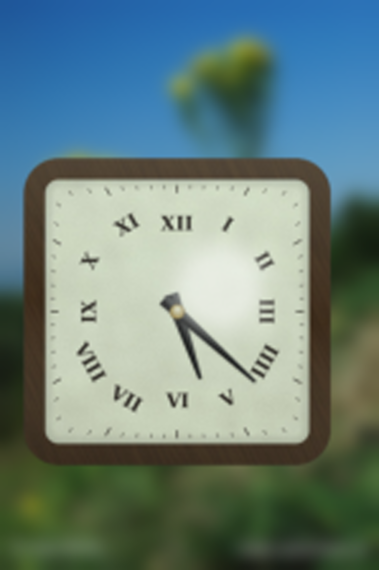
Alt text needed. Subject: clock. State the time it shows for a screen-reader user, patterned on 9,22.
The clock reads 5,22
